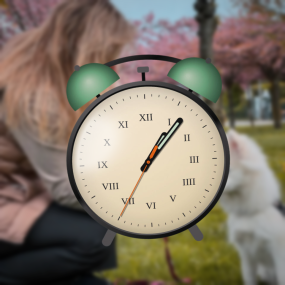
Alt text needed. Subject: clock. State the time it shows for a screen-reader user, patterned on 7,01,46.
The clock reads 1,06,35
